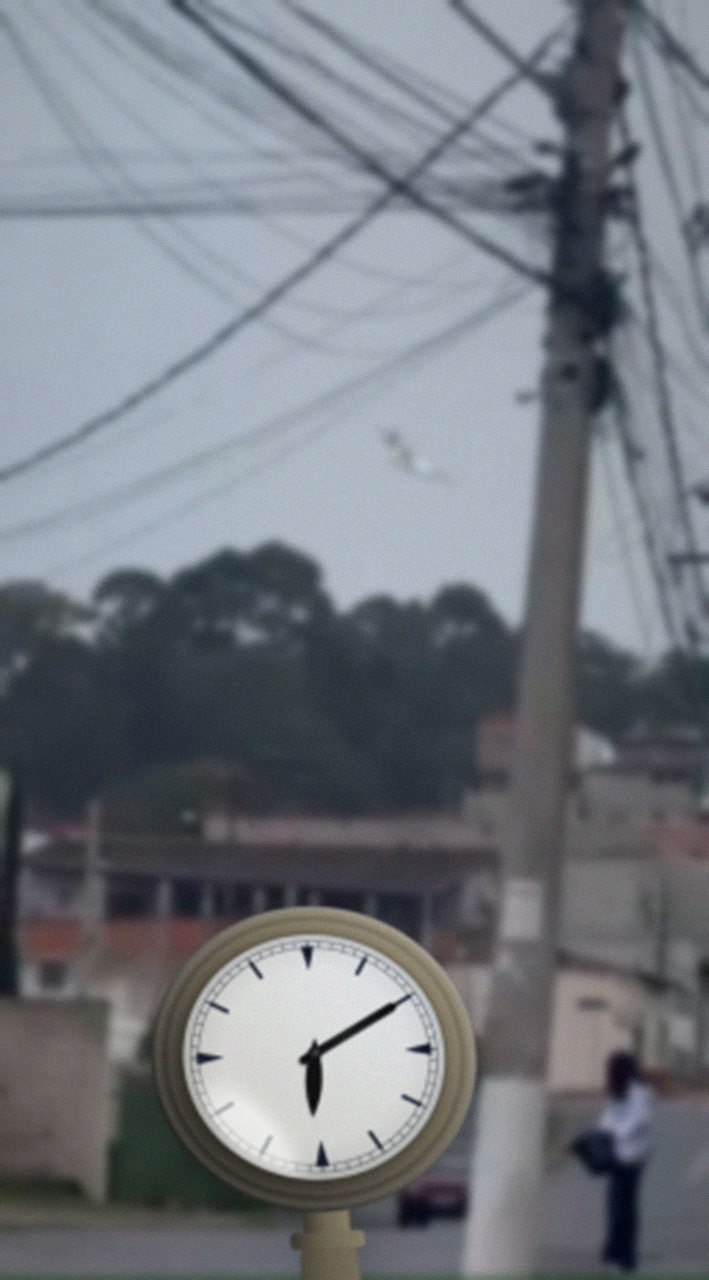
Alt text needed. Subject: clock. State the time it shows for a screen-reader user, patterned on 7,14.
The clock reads 6,10
